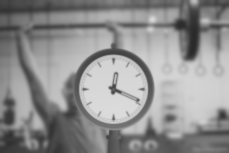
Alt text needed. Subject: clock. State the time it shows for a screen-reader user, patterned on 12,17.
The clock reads 12,19
